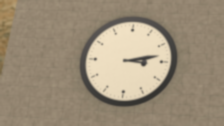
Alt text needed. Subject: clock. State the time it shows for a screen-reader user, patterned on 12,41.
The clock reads 3,13
